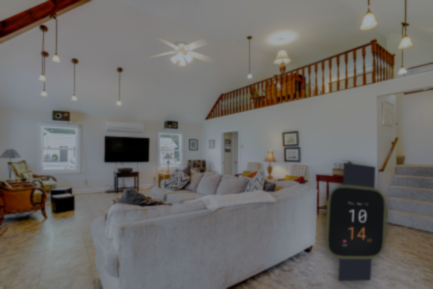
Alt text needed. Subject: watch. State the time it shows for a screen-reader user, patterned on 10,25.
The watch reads 10,14
